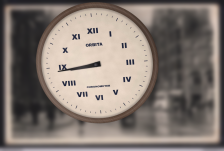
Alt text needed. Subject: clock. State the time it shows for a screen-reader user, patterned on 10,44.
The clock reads 8,44
